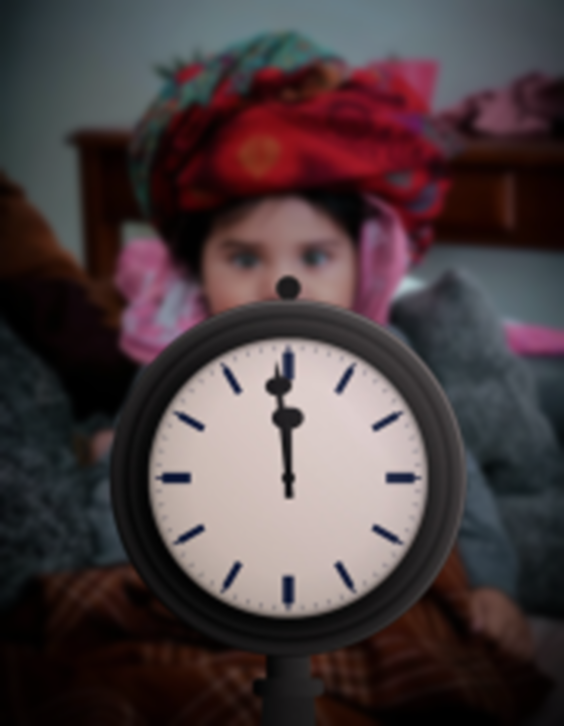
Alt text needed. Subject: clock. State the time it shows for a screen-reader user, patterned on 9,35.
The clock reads 11,59
